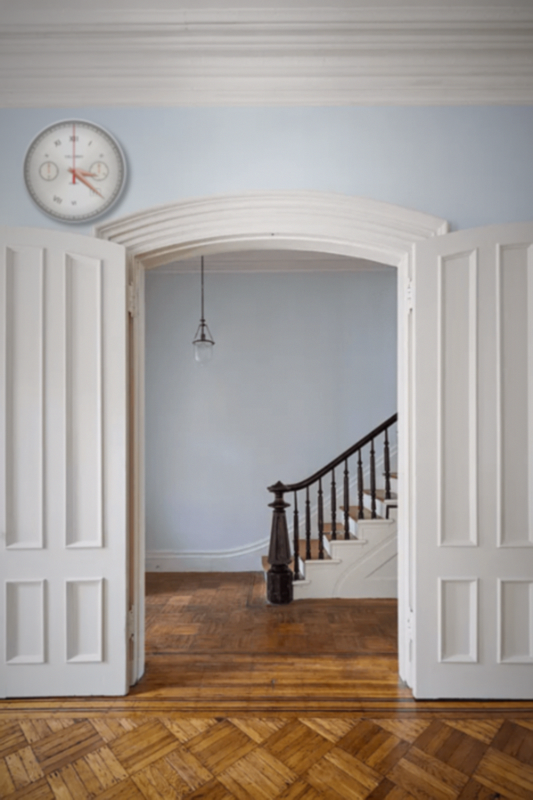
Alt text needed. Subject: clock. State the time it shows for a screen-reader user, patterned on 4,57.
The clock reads 3,22
